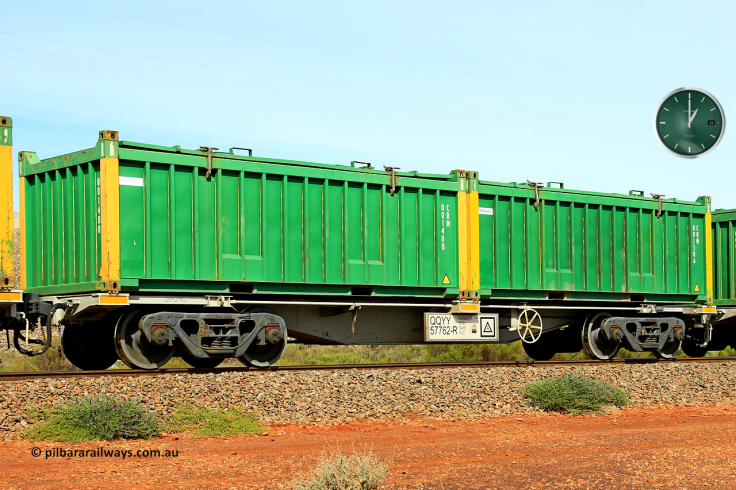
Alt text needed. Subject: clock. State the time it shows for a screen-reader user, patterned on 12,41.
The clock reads 1,00
